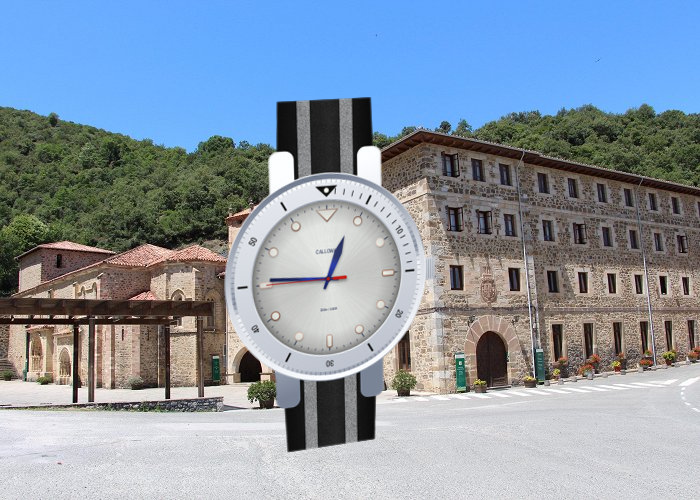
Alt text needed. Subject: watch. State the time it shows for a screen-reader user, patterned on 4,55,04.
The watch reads 12,45,45
